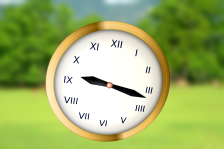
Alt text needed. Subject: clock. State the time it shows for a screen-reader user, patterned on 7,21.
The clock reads 9,17
